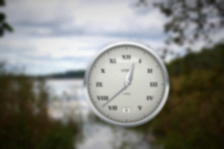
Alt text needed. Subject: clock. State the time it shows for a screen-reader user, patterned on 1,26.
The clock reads 12,38
